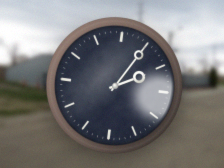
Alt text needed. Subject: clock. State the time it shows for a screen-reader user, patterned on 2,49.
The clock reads 2,05
